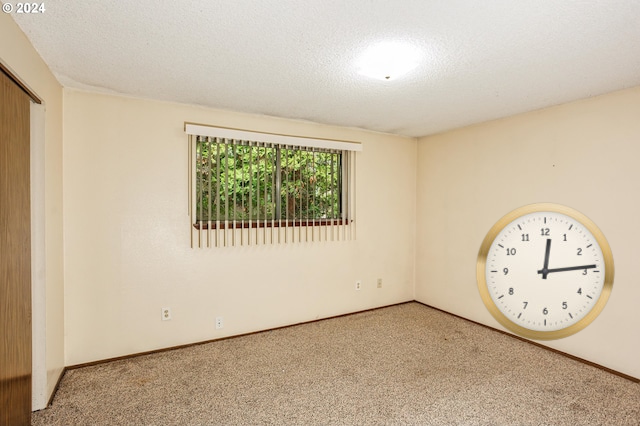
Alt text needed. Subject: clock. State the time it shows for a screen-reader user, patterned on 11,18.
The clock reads 12,14
